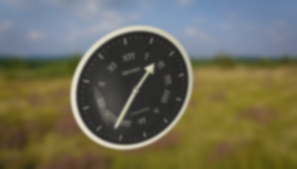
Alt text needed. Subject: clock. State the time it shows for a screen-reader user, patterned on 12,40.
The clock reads 1,37
